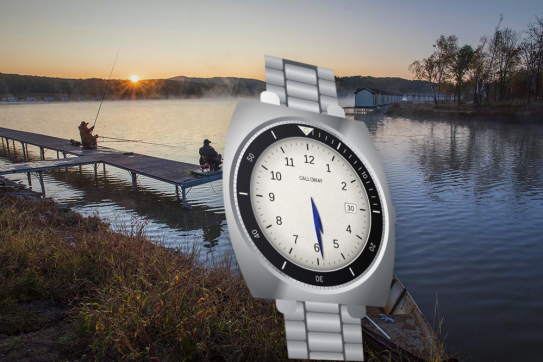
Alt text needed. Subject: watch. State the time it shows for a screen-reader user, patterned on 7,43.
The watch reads 5,29
